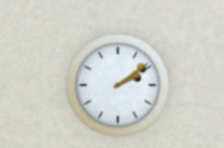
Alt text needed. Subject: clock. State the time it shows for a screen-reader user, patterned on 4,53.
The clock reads 2,09
